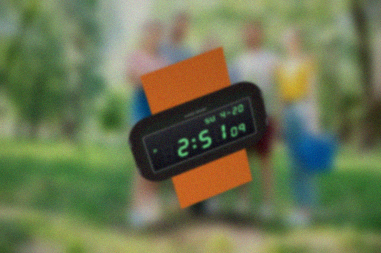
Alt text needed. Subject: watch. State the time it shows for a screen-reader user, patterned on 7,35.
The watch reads 2,51
